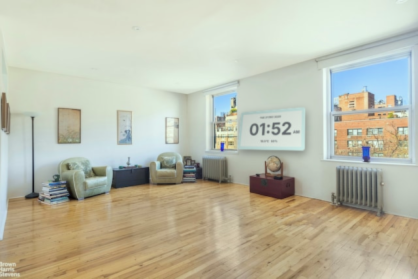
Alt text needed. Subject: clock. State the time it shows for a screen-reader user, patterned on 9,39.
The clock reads 1,52
